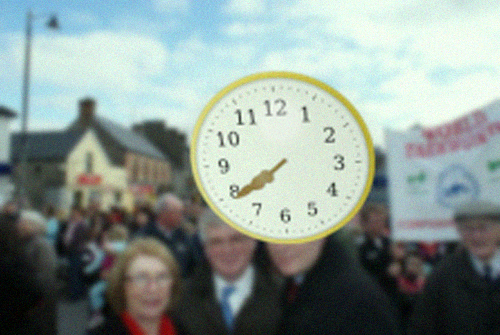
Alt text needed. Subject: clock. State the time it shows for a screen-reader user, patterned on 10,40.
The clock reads 7,39
